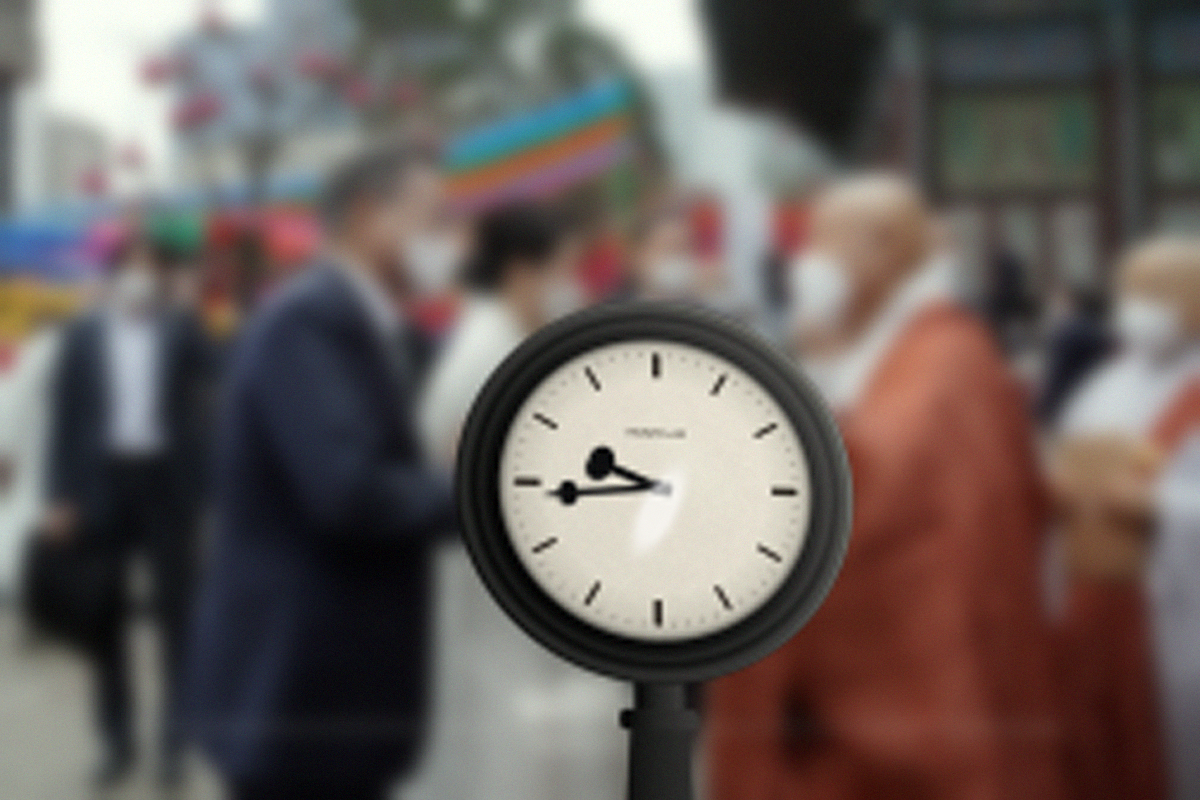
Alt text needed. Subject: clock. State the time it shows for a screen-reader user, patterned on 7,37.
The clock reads 9,44
